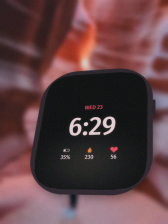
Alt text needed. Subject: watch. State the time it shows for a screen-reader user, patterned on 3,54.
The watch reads 6,29
